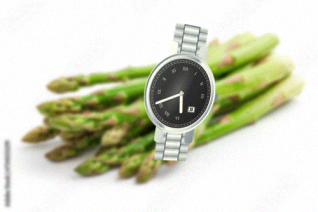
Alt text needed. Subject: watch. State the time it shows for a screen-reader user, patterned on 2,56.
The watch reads 5,41
